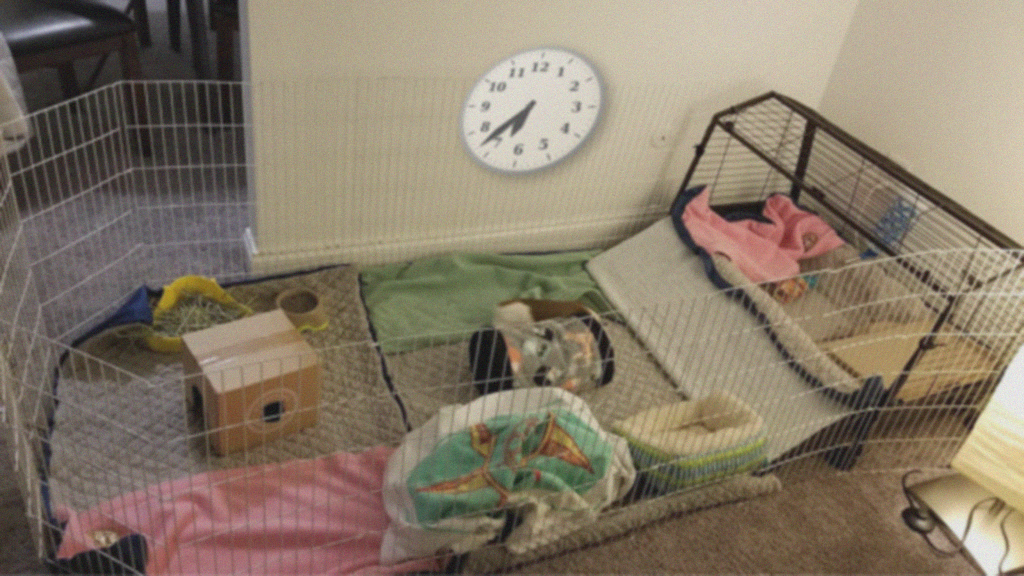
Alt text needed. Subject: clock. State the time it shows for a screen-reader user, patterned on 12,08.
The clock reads 6,37
